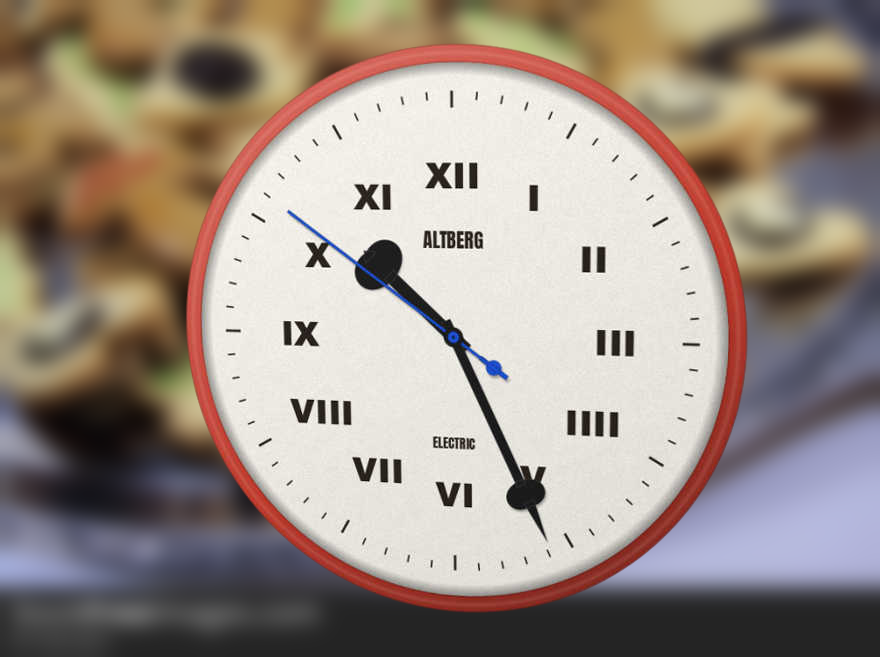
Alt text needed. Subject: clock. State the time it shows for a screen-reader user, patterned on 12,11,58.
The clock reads 10,25,51
